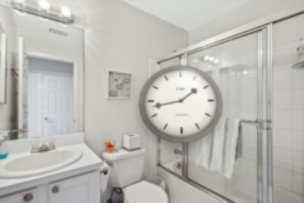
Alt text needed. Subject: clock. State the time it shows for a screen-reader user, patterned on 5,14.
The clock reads 1,43
